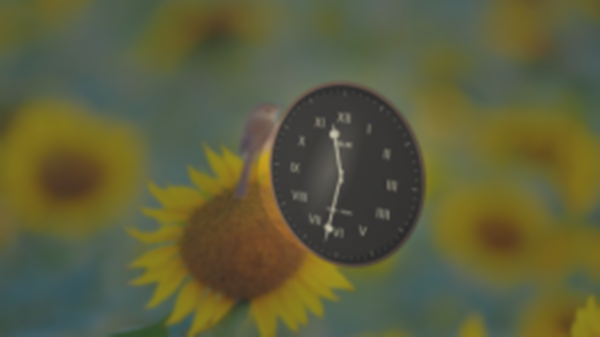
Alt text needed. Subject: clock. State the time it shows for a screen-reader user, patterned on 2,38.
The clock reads 11,32
